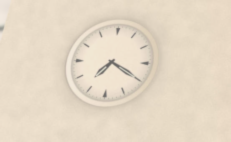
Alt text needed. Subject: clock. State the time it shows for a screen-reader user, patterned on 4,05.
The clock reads 7,20
